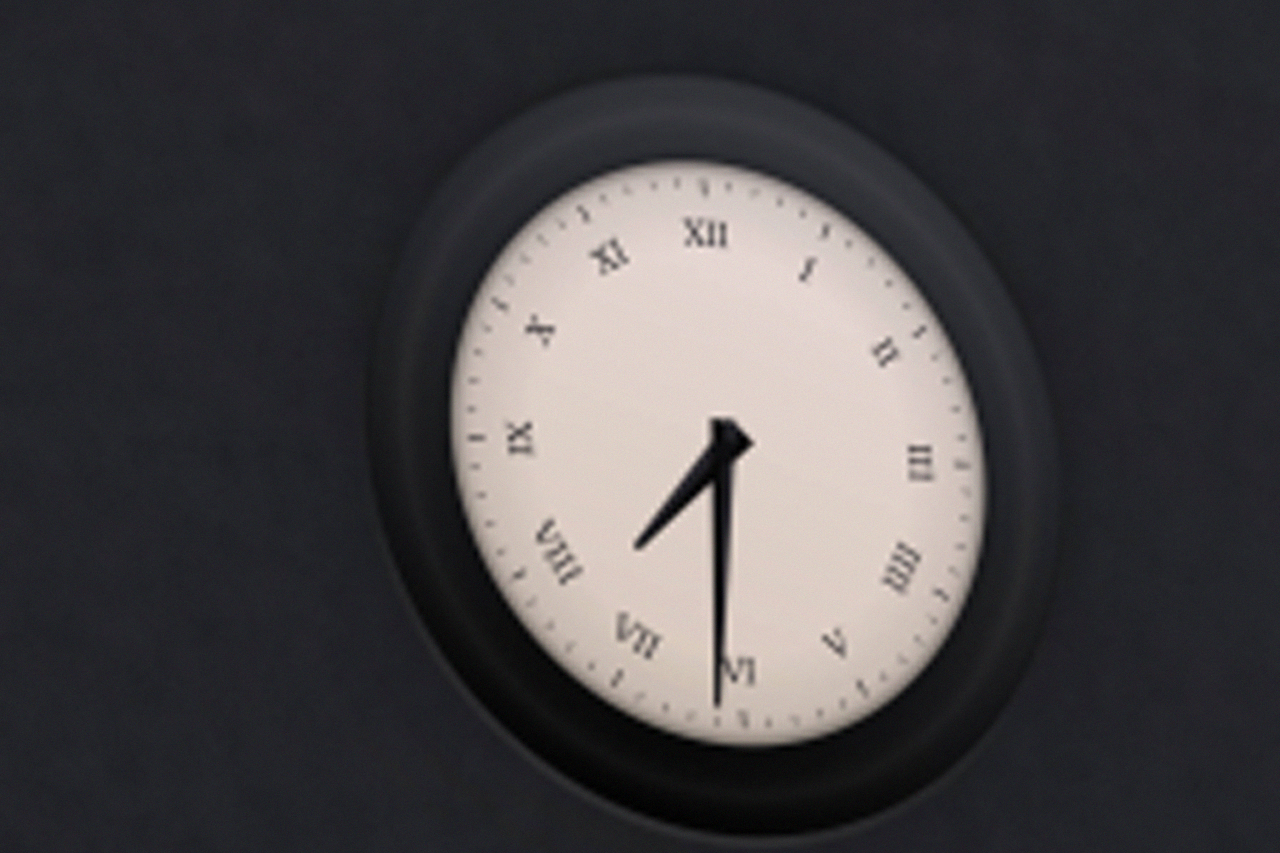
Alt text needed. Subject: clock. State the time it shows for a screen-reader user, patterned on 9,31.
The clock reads 7,31
